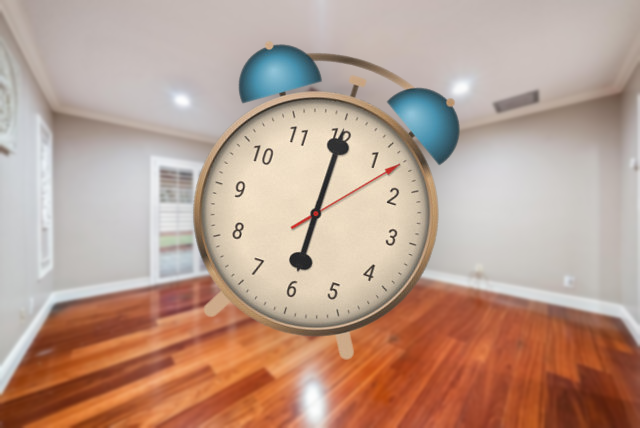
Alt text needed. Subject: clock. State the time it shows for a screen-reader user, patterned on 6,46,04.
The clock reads 6,00,07
